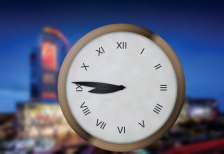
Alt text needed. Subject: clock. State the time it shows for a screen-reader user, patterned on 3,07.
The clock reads 8,46
